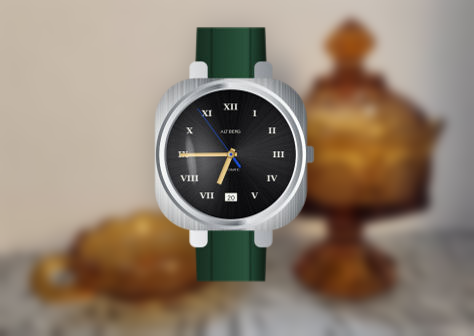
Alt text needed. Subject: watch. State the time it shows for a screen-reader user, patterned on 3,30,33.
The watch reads 6,44,54
